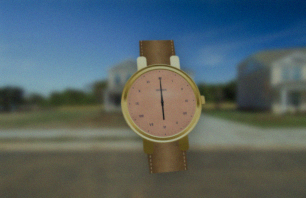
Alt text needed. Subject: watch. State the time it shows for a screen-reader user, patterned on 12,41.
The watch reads 6,00
